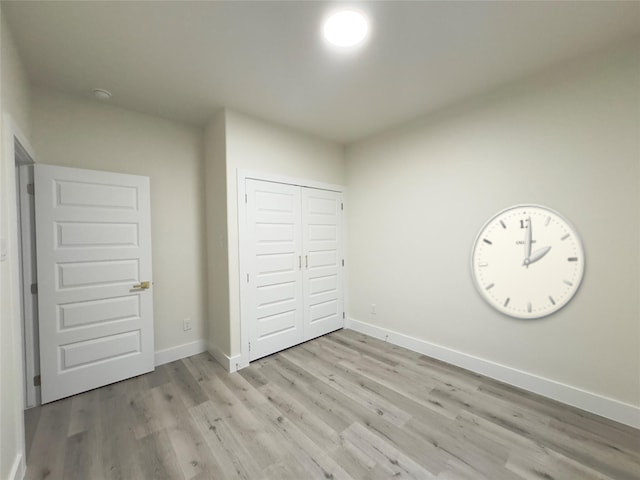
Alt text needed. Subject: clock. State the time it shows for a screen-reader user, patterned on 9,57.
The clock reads 2,01
